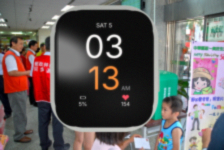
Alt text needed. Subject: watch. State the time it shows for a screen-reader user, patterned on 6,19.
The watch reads 3,13
